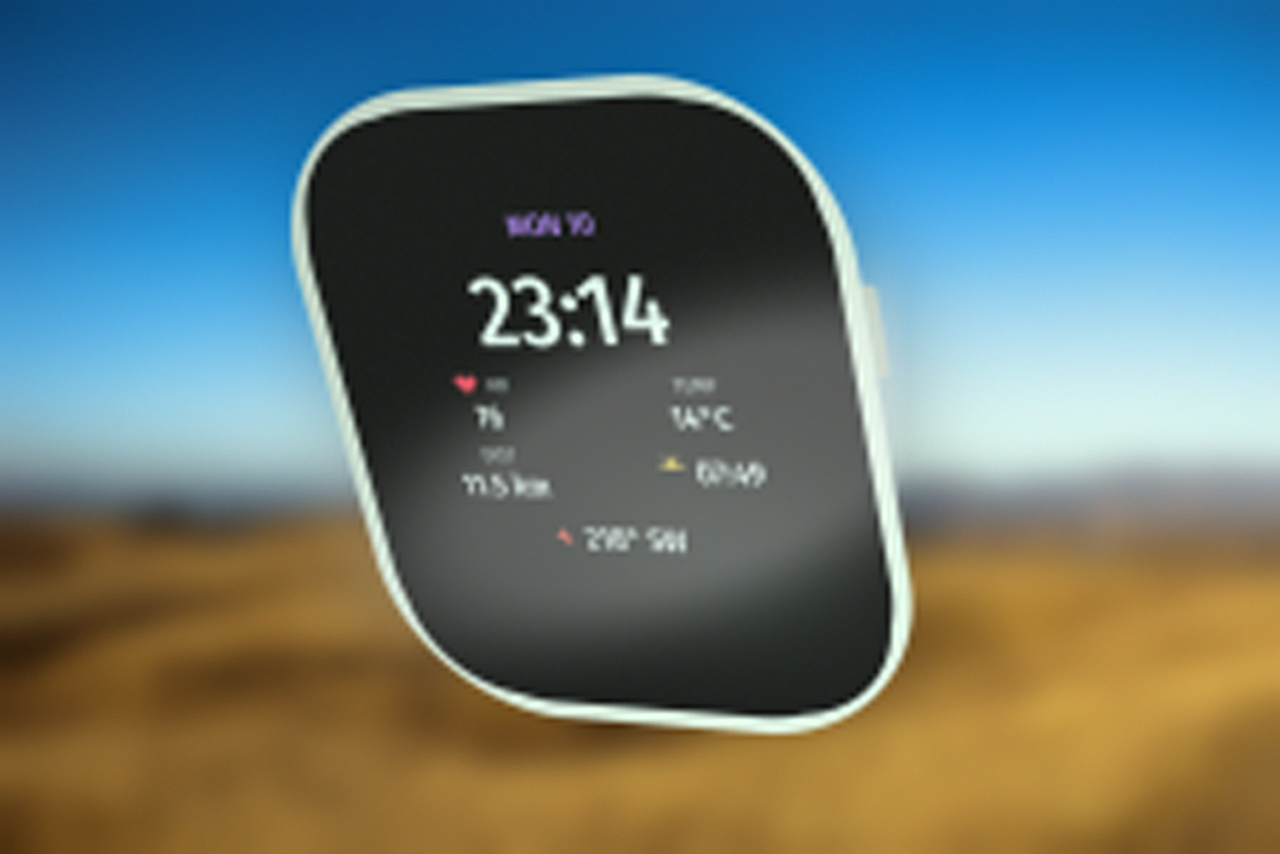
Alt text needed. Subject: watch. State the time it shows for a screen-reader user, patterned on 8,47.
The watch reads 23,14
